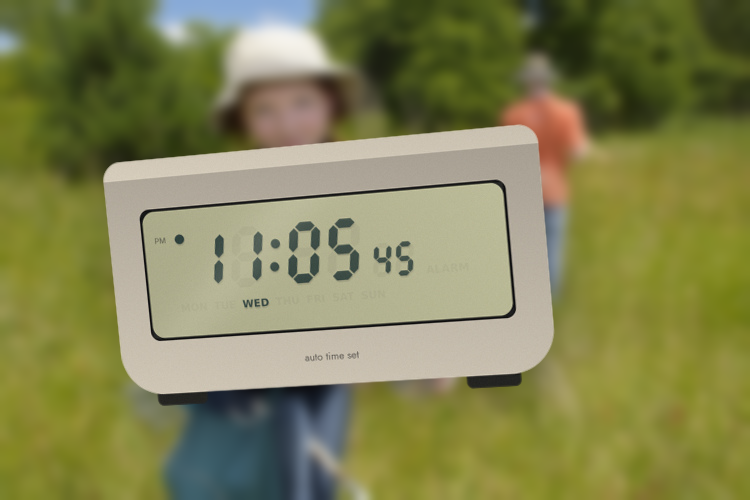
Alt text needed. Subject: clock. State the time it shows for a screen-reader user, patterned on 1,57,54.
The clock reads 11,05,45
